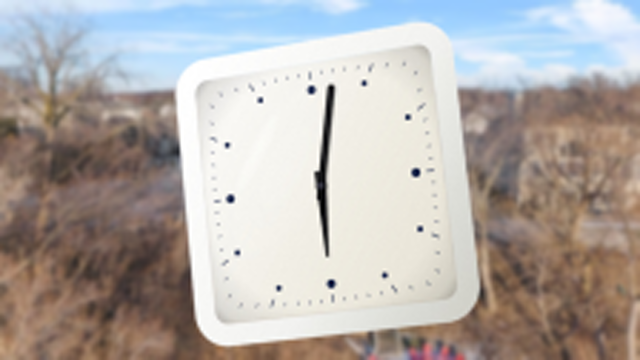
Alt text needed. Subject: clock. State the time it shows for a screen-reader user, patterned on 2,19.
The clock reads 6,02
